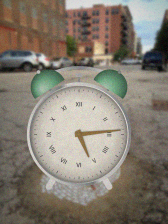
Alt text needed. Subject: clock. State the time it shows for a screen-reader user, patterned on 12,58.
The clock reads 5,14
